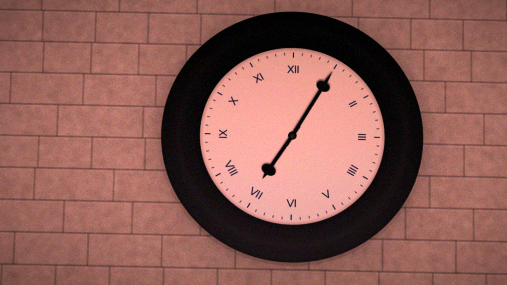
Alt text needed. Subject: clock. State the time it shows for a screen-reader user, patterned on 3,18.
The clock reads 7,05
